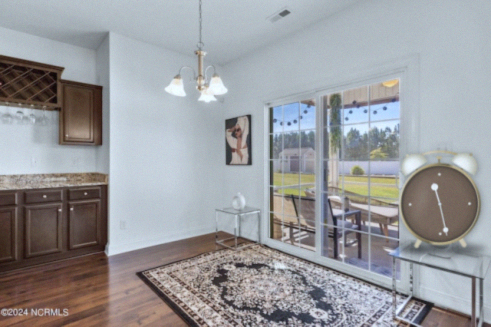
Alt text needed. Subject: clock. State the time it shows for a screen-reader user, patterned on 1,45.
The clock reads 11,28
